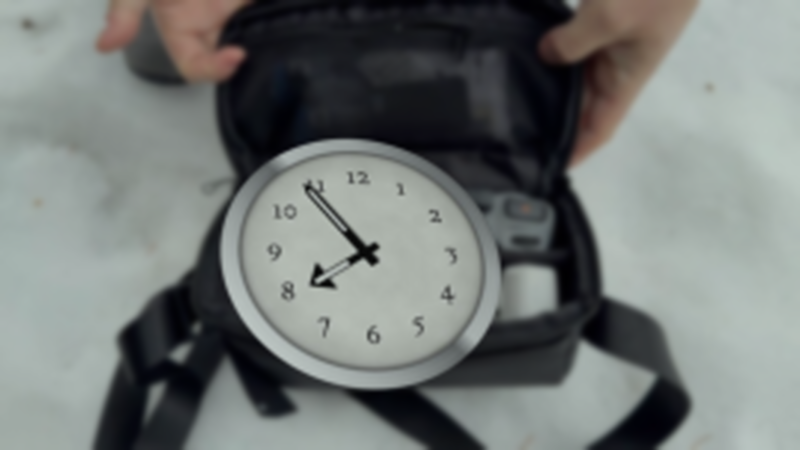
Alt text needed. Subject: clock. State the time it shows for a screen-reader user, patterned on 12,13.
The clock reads 7,54
